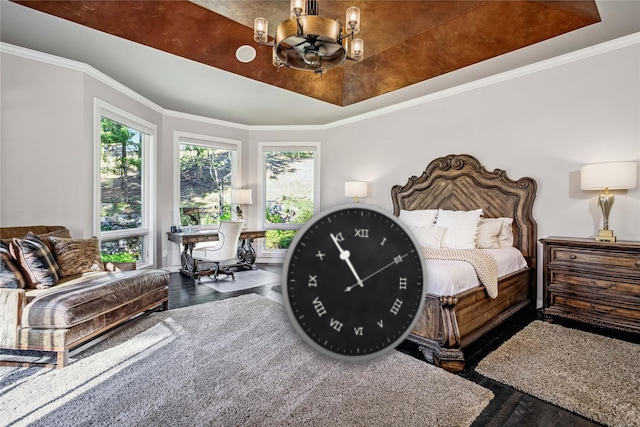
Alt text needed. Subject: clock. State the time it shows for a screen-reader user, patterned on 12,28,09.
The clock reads 10,54,10
